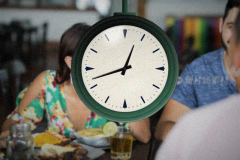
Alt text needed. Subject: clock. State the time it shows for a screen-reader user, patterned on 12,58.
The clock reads 12,42
